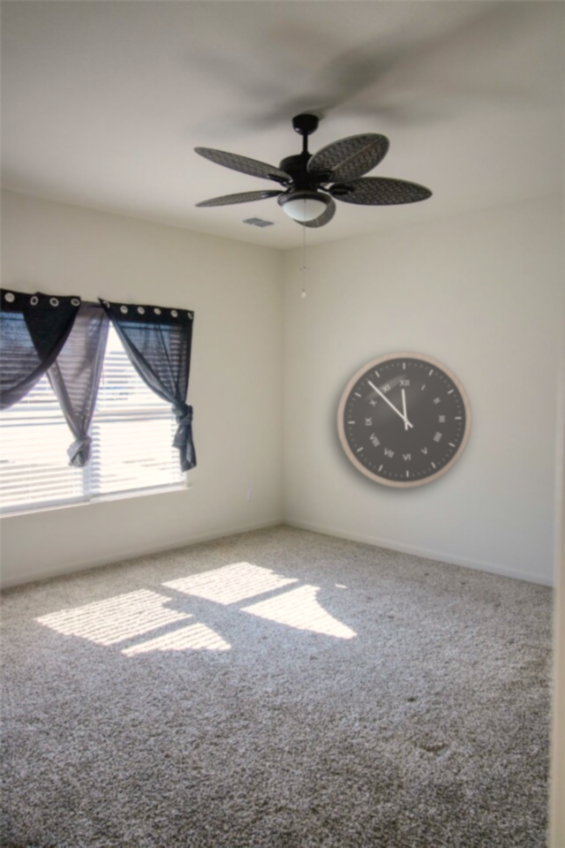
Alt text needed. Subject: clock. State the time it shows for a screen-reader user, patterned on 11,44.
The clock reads 11,53
